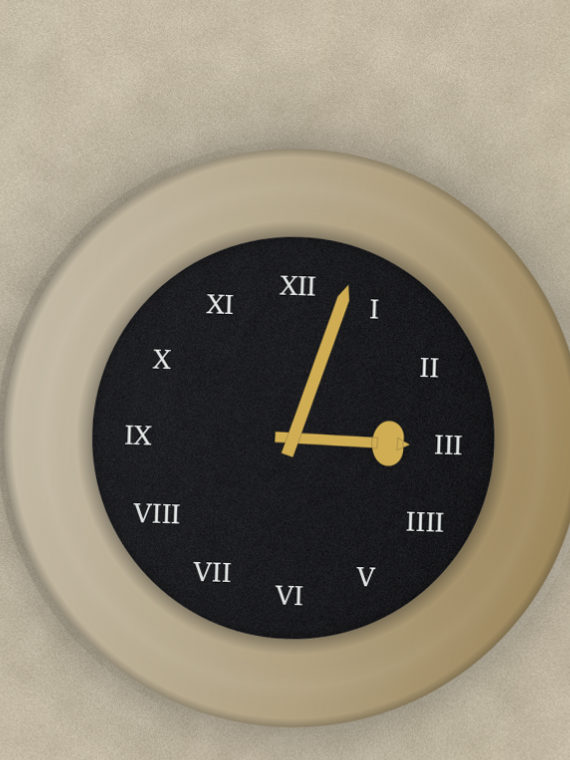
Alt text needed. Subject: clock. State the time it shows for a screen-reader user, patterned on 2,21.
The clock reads 3,03
